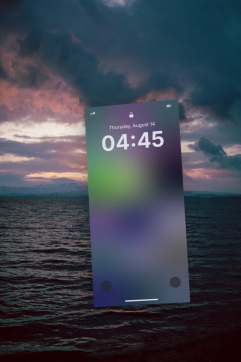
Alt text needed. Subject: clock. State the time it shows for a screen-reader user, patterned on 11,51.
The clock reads 4,45
